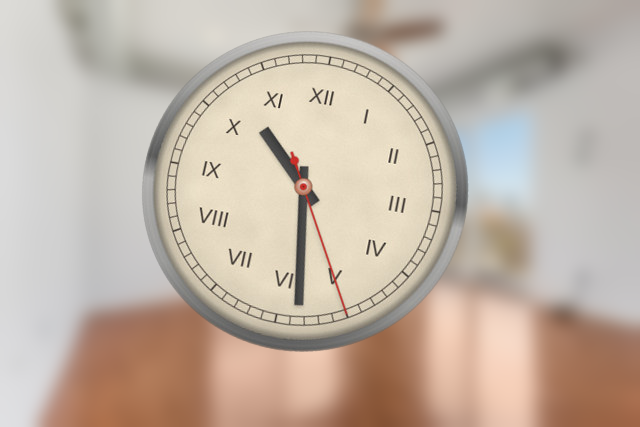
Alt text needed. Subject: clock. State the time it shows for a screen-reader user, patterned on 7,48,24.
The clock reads 10,28,25
